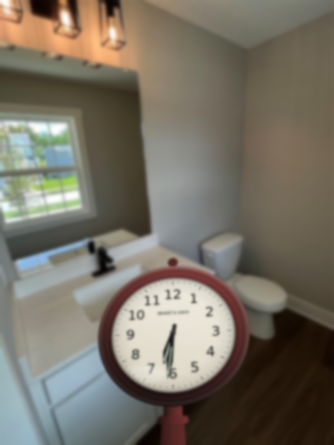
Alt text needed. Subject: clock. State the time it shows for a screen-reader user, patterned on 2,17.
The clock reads 6,31
